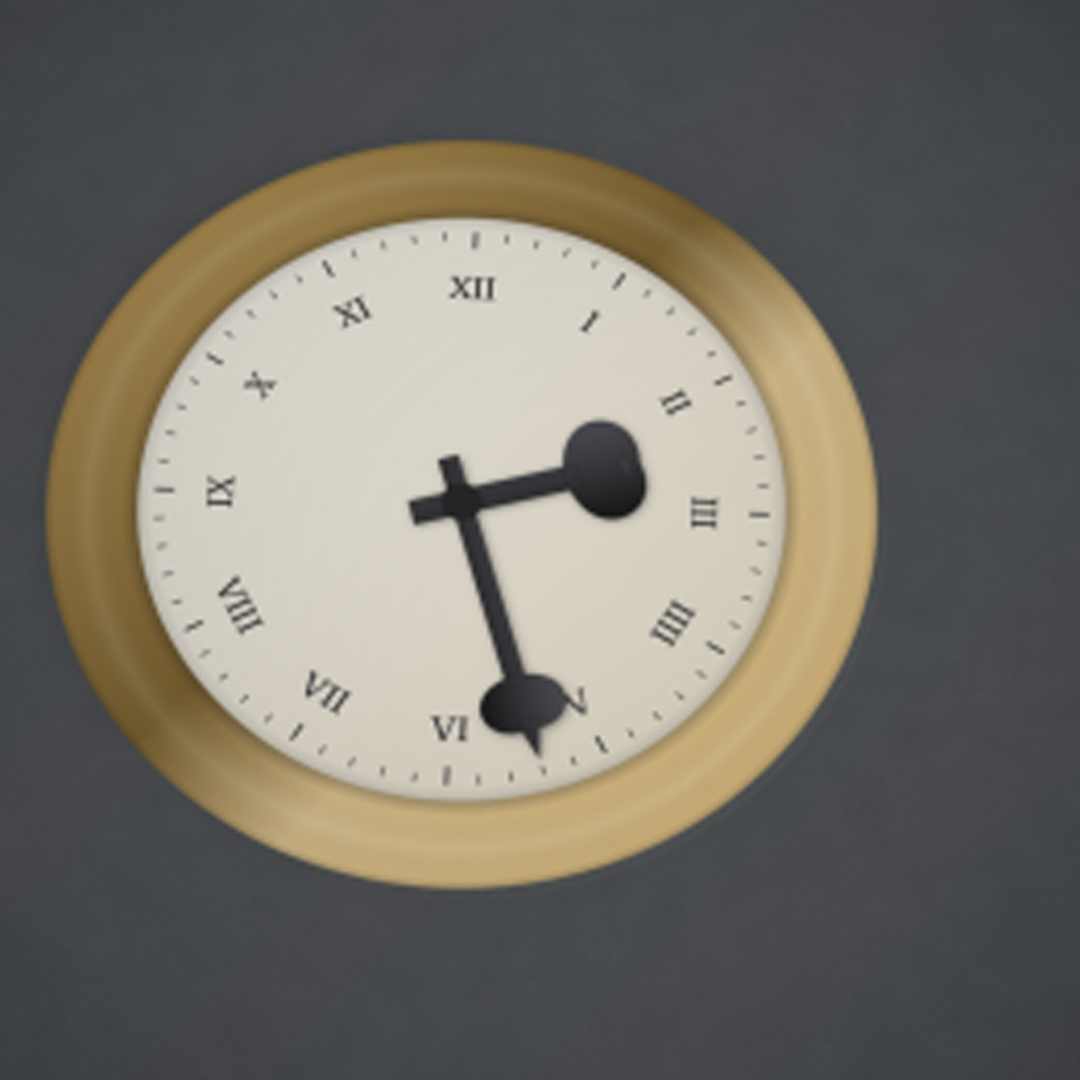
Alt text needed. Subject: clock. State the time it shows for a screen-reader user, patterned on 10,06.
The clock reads 2,27
